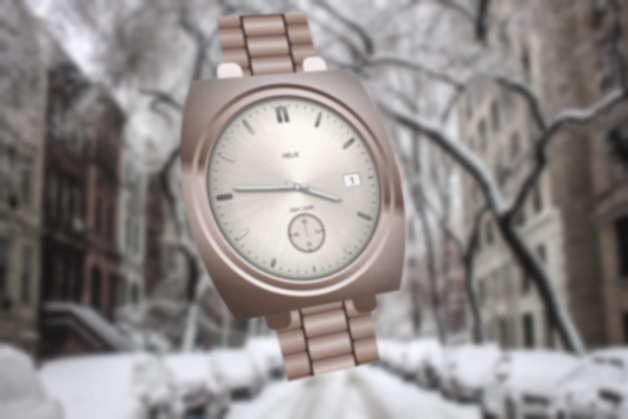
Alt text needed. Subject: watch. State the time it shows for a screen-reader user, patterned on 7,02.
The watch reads 3,46
